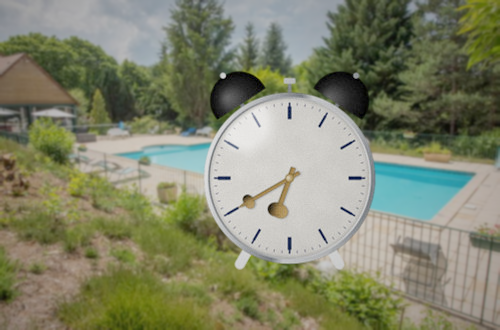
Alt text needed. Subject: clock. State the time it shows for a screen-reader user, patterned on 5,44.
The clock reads 6,40
